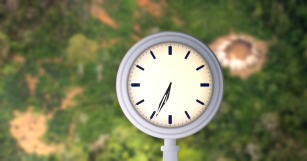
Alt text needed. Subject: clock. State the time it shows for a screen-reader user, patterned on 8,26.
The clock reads 6,34
